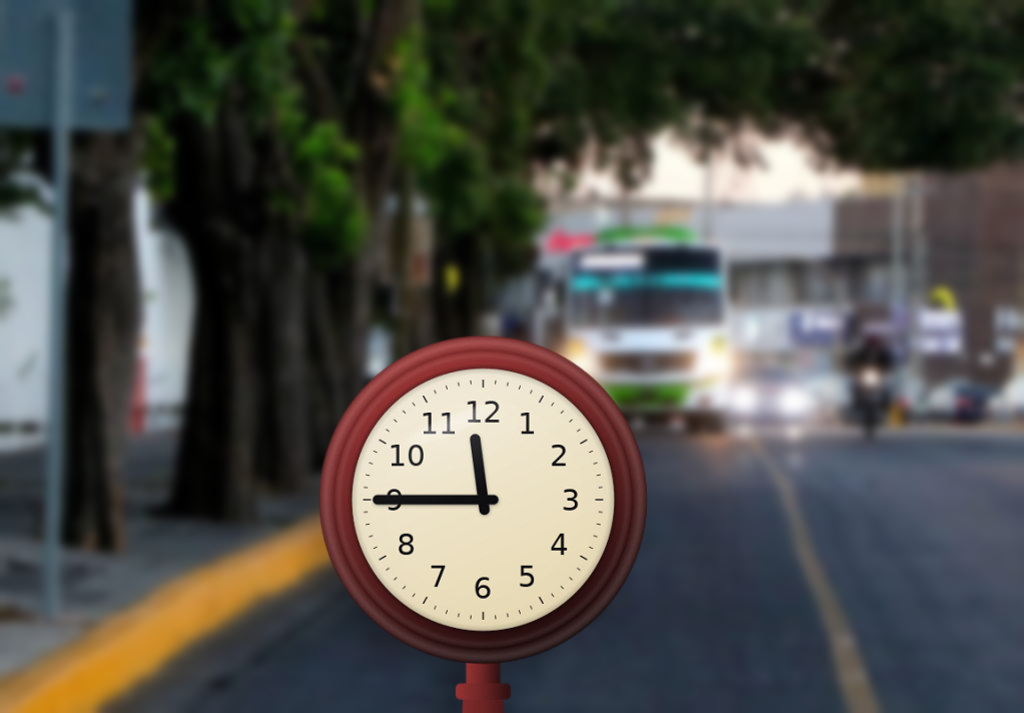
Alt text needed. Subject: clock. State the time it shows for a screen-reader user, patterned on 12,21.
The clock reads 11,45
